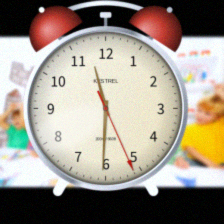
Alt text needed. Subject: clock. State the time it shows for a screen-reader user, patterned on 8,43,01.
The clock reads 11,30,26
